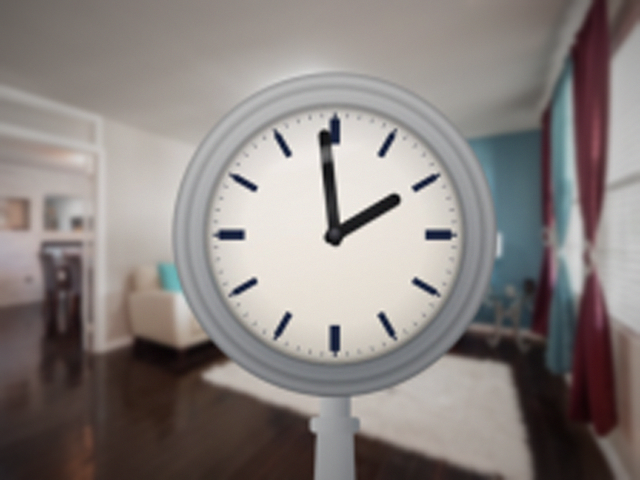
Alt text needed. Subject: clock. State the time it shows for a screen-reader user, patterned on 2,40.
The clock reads 1,59
